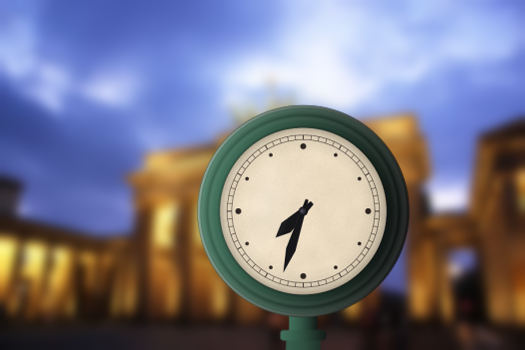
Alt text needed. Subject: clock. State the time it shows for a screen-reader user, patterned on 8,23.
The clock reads 7,33
